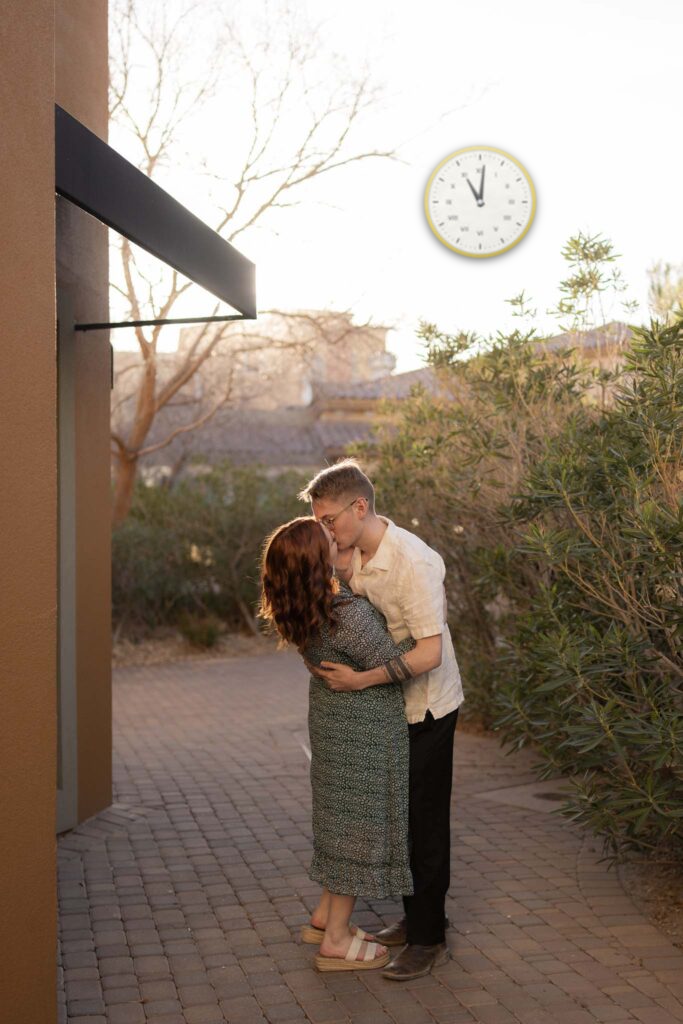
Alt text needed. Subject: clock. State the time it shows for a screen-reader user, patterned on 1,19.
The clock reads 11,01
